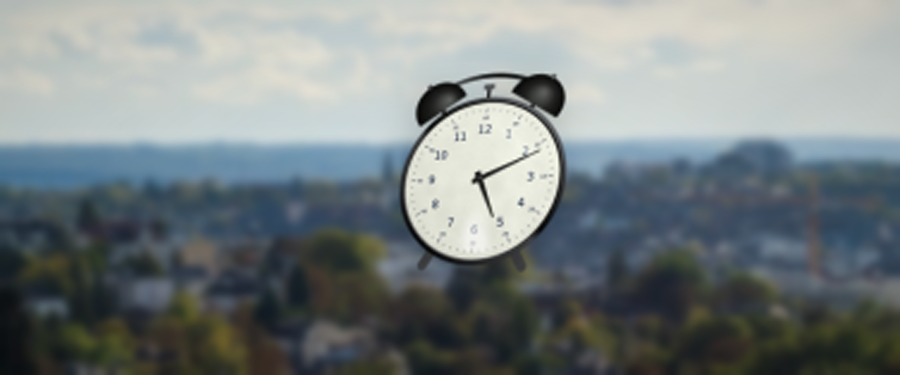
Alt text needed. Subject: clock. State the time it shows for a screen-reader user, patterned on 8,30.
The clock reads 5,11
